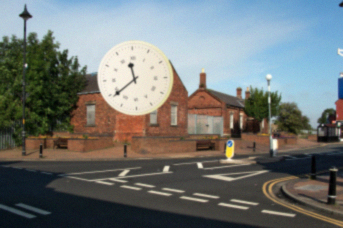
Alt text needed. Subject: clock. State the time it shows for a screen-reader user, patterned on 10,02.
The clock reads 11,39
